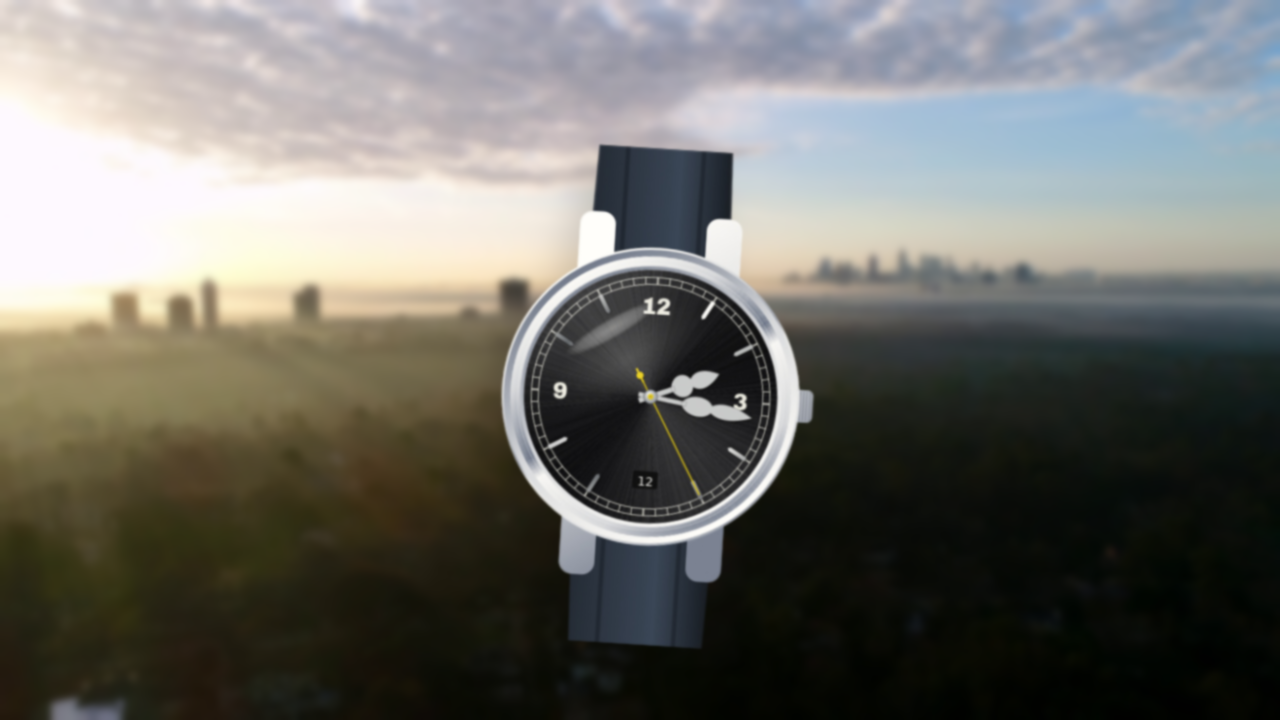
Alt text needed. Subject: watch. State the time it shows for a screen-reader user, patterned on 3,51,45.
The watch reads 2,16,25
